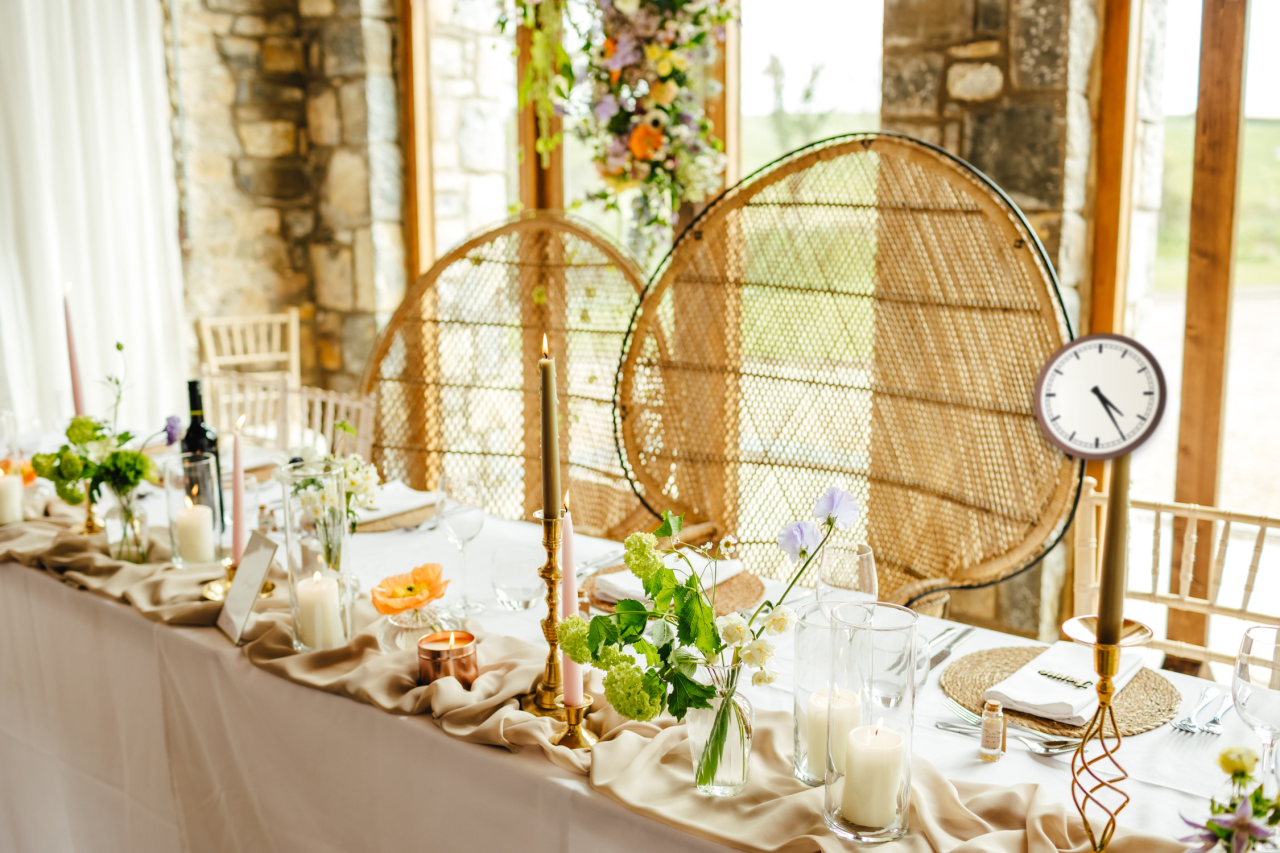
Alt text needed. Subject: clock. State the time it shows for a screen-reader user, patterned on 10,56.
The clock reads 4,25
